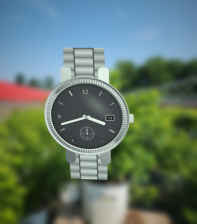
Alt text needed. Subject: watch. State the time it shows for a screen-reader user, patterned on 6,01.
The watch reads 3,42
